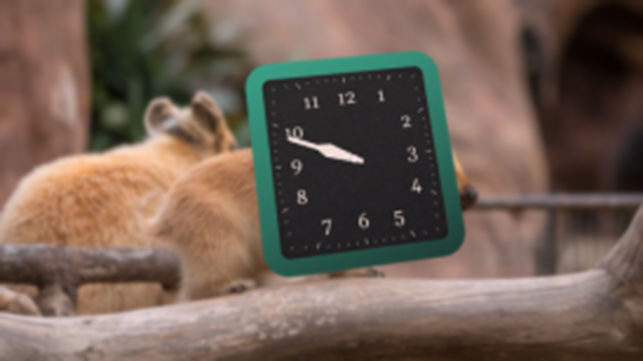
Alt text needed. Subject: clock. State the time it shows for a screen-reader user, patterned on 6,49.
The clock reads 9,49
